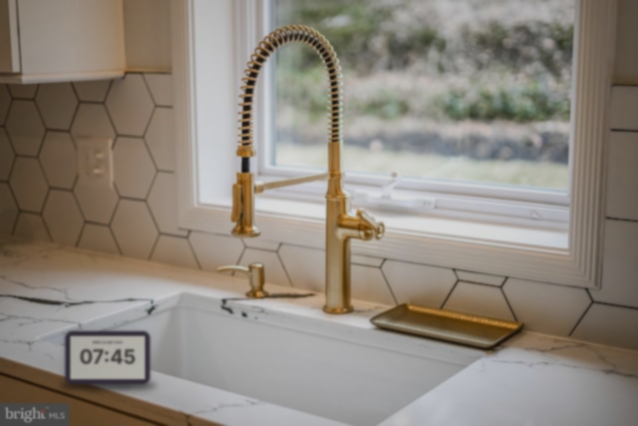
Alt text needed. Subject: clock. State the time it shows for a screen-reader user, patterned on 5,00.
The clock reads 7,45
